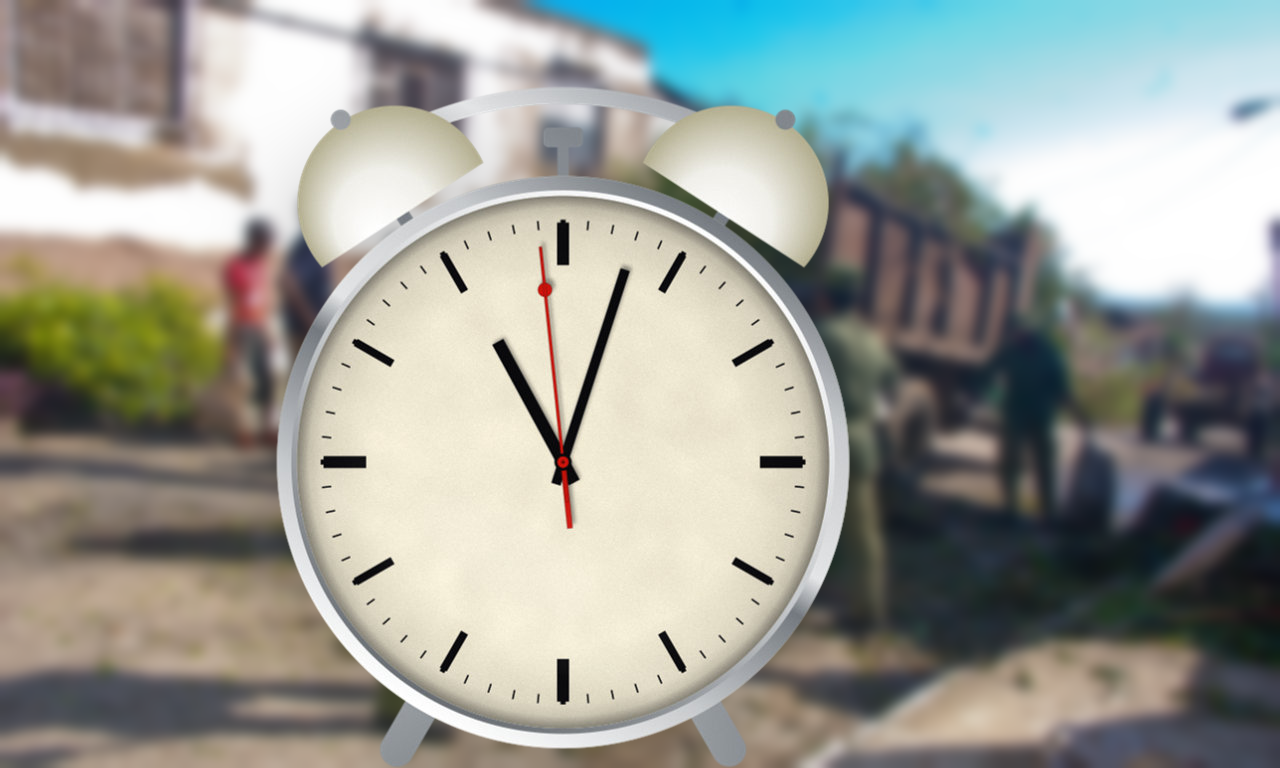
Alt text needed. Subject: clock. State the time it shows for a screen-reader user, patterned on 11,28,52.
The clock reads 11,02,59
